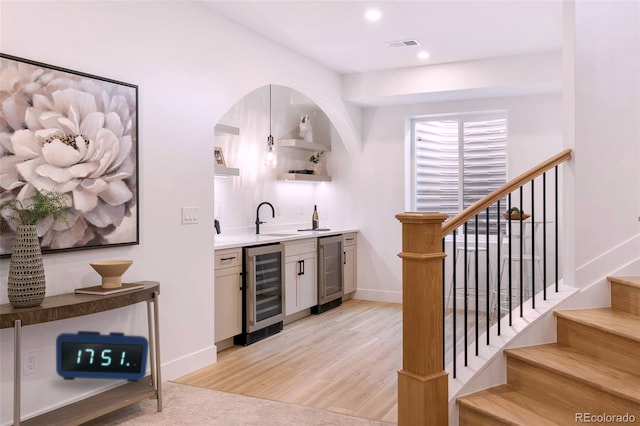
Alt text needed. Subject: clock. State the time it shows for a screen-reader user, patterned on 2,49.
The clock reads 17,51
